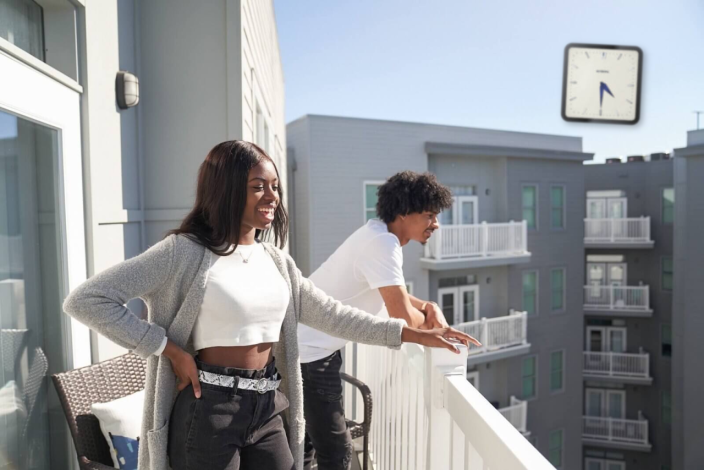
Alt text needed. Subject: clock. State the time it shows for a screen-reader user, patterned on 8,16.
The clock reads 4,30
